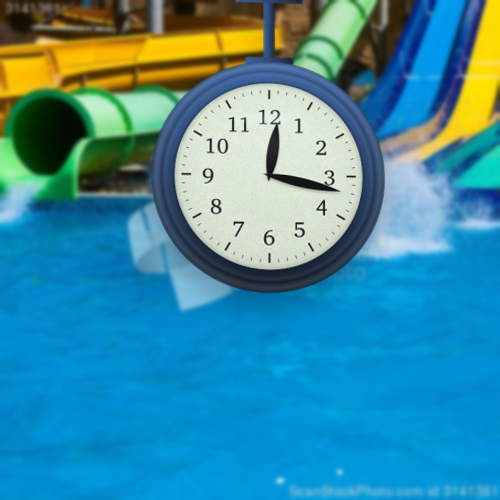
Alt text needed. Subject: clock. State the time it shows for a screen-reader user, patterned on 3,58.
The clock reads 12,17
